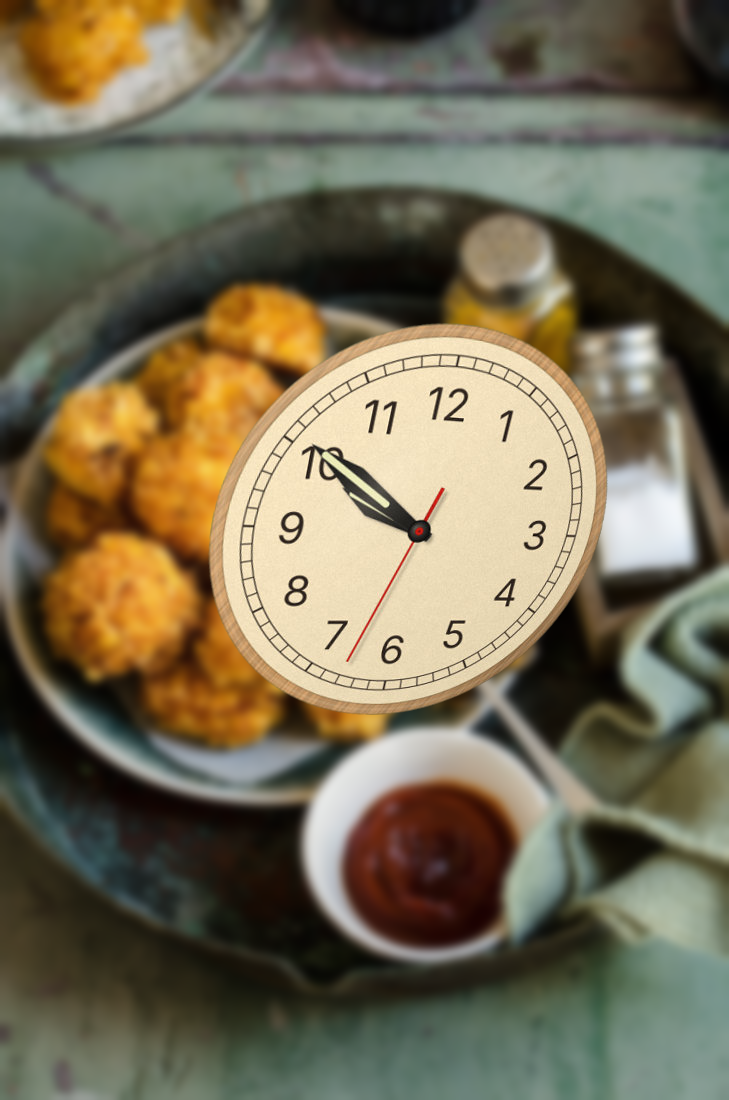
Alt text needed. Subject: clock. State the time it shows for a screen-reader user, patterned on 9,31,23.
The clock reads 9,50,33
